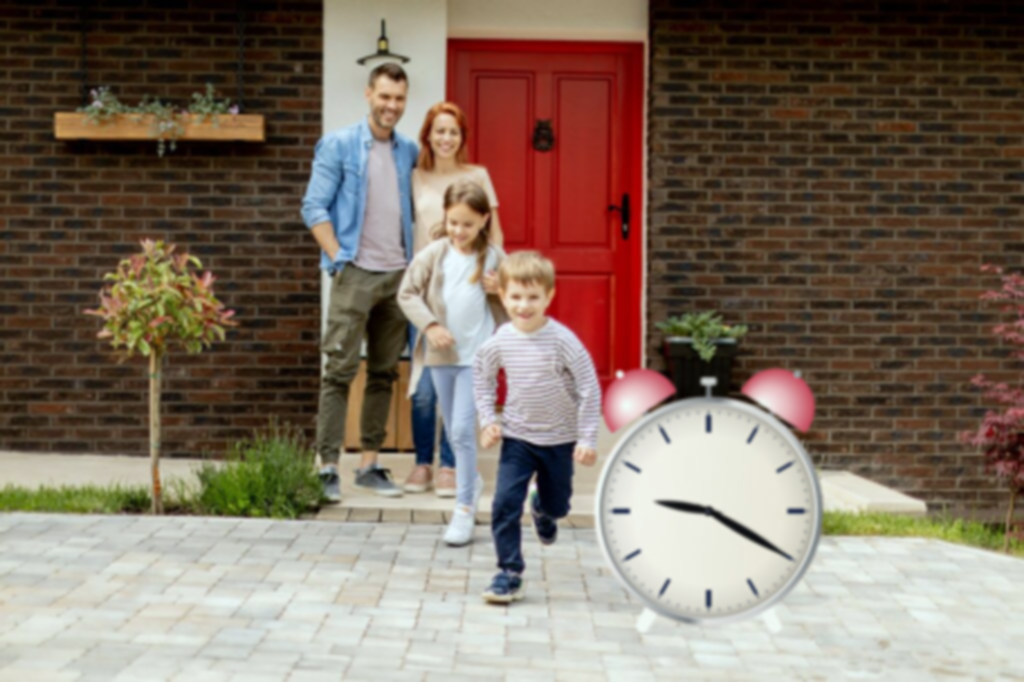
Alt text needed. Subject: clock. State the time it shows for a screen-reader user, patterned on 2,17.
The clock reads 9,20
